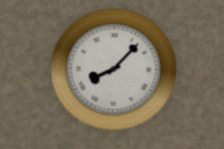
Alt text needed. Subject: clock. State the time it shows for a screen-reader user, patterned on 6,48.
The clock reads 8,07
